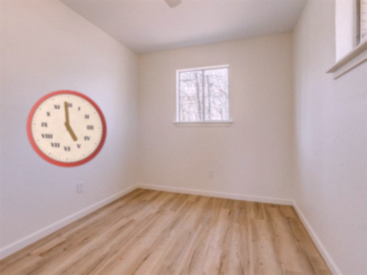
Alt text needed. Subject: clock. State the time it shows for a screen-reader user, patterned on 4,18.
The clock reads 4,59
